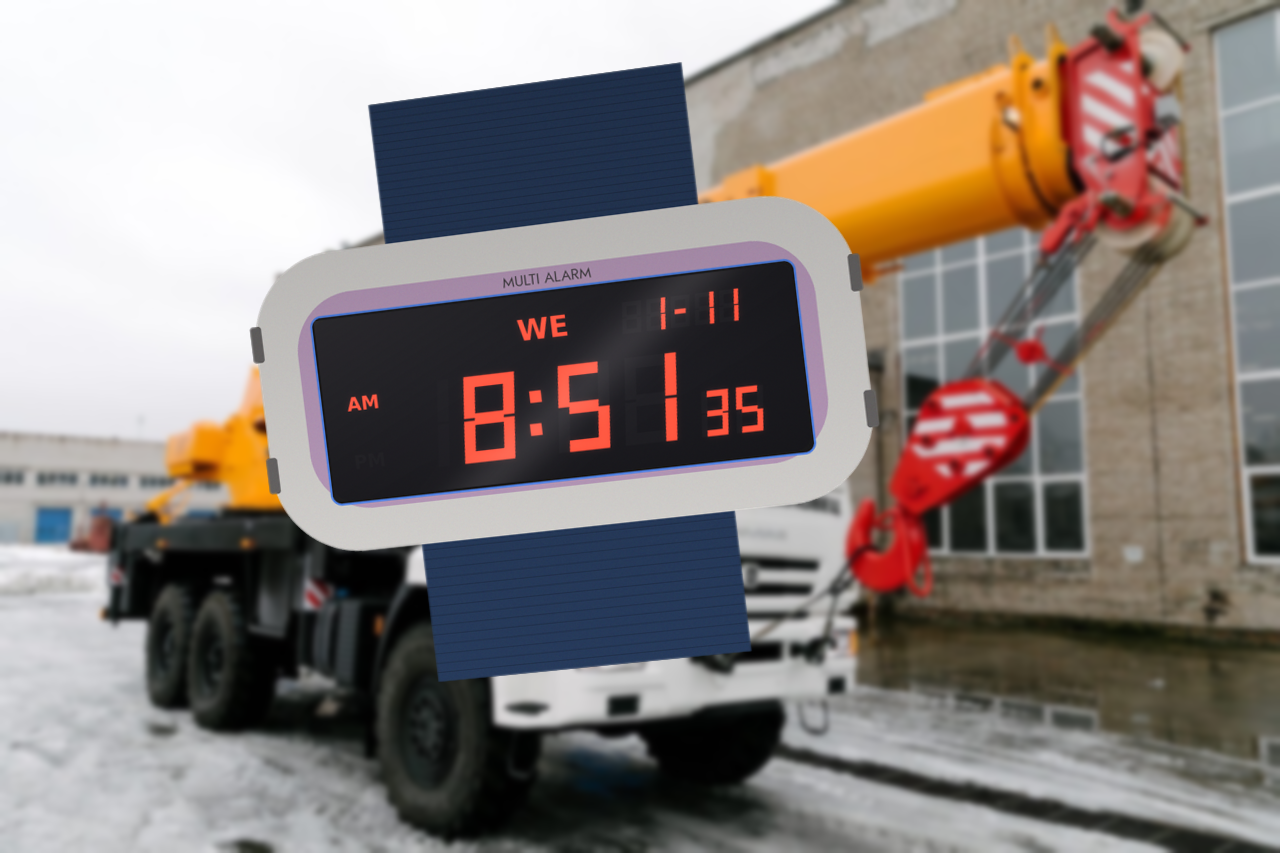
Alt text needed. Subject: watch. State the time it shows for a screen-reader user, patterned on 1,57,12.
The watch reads 8,51,35
